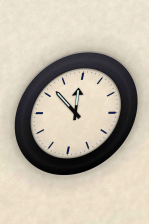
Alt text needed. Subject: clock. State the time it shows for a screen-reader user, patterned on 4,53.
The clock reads 11,52
